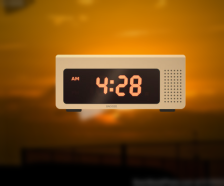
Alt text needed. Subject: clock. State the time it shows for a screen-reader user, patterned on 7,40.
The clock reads 4,28
